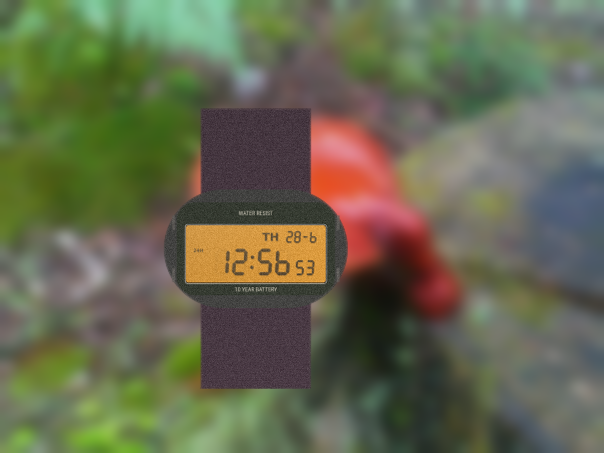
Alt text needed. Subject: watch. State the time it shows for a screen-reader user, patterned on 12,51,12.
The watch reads 12,56,53
